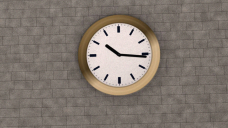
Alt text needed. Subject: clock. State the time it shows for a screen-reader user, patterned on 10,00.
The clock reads 10,16
